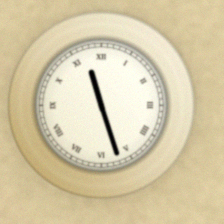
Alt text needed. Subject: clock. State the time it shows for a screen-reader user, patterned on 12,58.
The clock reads 11,27
